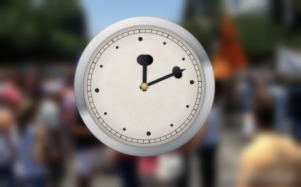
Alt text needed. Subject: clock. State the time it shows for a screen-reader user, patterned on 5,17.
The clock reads 12,12
